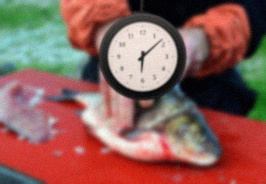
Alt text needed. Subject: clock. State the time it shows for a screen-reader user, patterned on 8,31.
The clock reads 6,08
